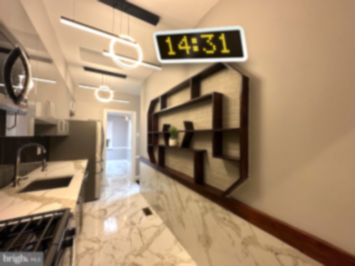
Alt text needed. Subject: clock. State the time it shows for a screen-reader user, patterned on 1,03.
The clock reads 14,31
